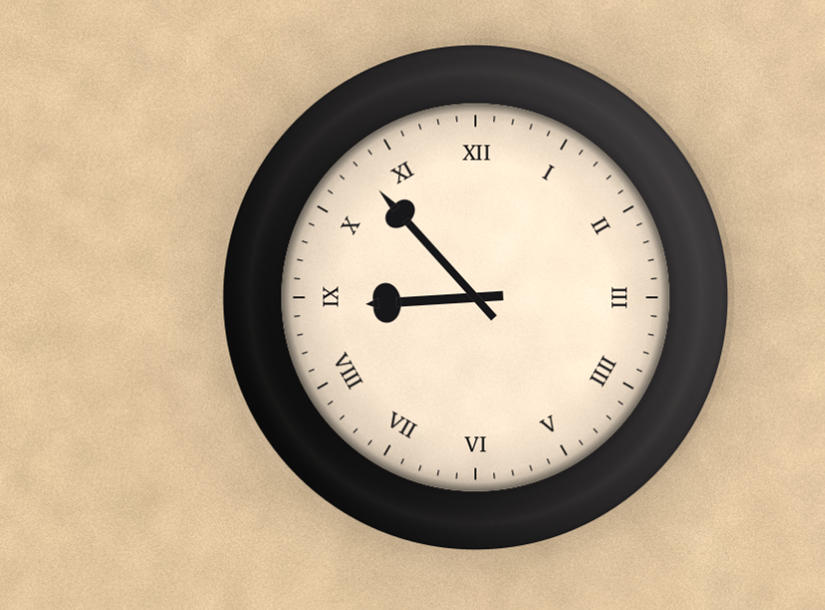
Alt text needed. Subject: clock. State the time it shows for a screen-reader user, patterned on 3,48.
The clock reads 8,53
